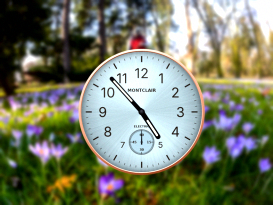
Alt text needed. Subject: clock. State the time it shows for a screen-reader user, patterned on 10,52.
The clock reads 4,53
